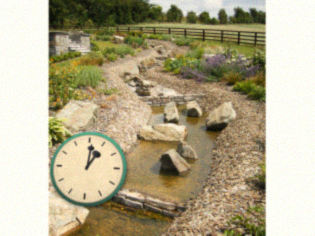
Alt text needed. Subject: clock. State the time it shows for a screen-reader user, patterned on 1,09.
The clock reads 1,01
